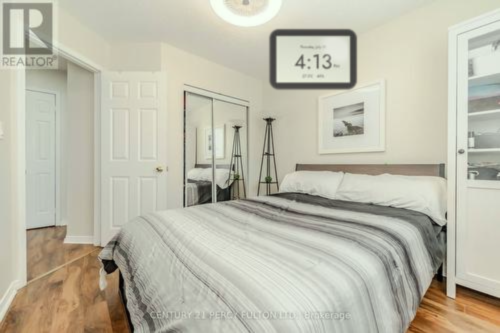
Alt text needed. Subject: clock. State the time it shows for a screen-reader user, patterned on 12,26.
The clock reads 4,13
